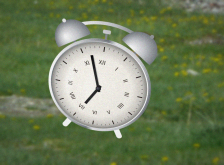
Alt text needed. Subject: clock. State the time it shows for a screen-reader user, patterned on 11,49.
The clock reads 6,57
